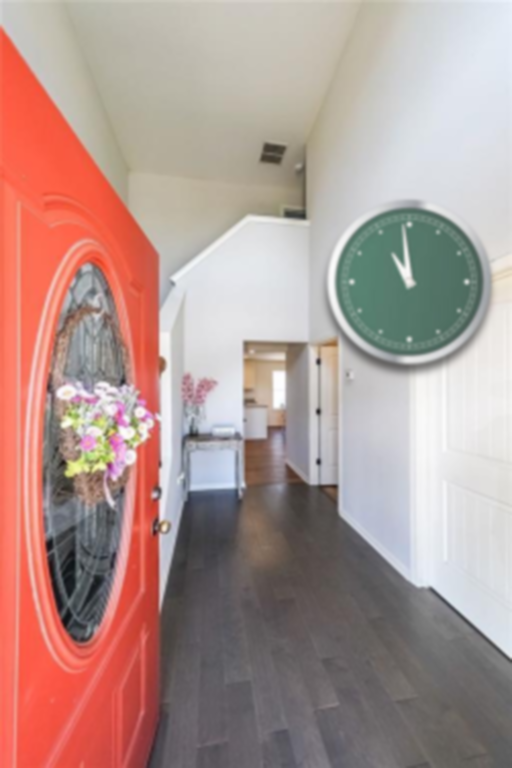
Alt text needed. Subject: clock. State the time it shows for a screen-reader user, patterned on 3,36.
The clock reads 10,59
